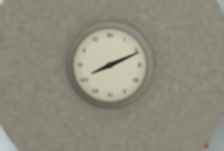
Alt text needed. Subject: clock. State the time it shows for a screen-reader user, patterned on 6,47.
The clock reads 8,11
